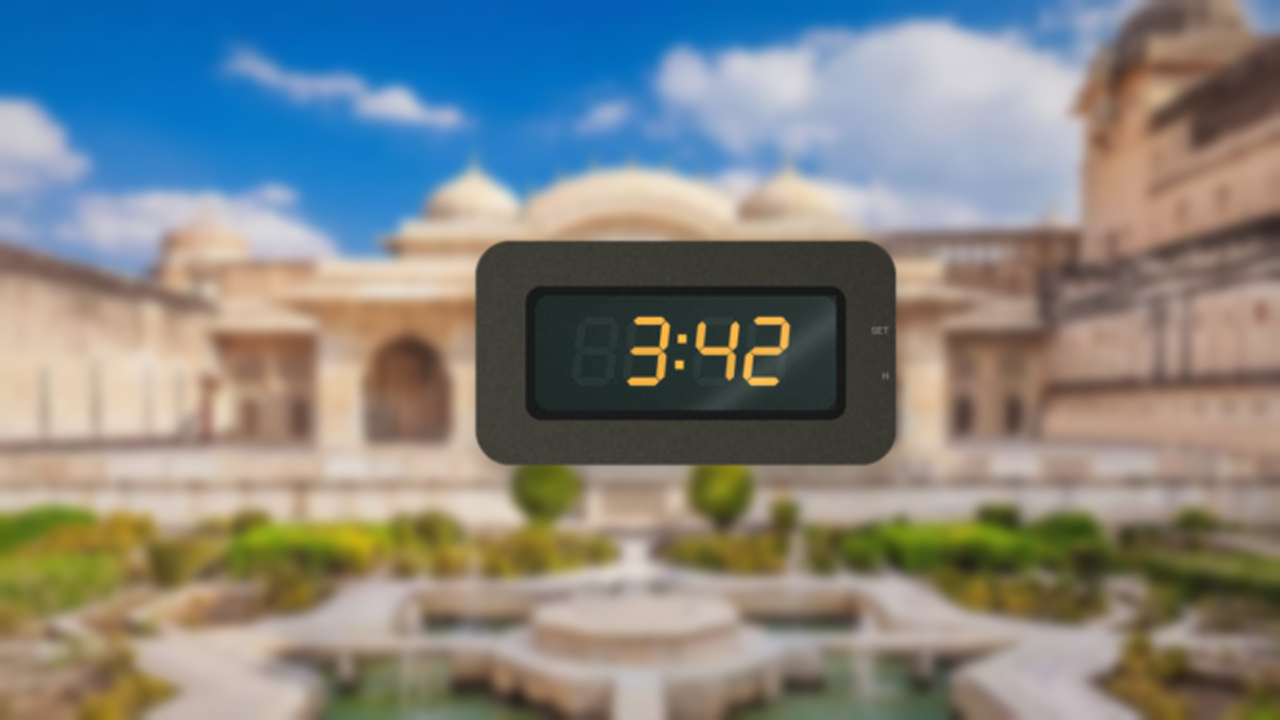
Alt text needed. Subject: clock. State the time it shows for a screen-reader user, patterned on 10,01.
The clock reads 3,42
